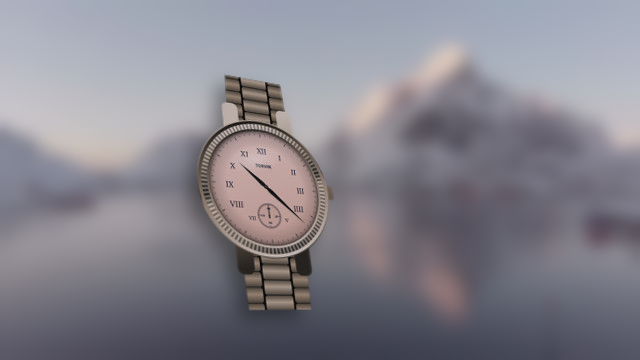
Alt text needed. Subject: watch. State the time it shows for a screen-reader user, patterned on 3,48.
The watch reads 10,22
